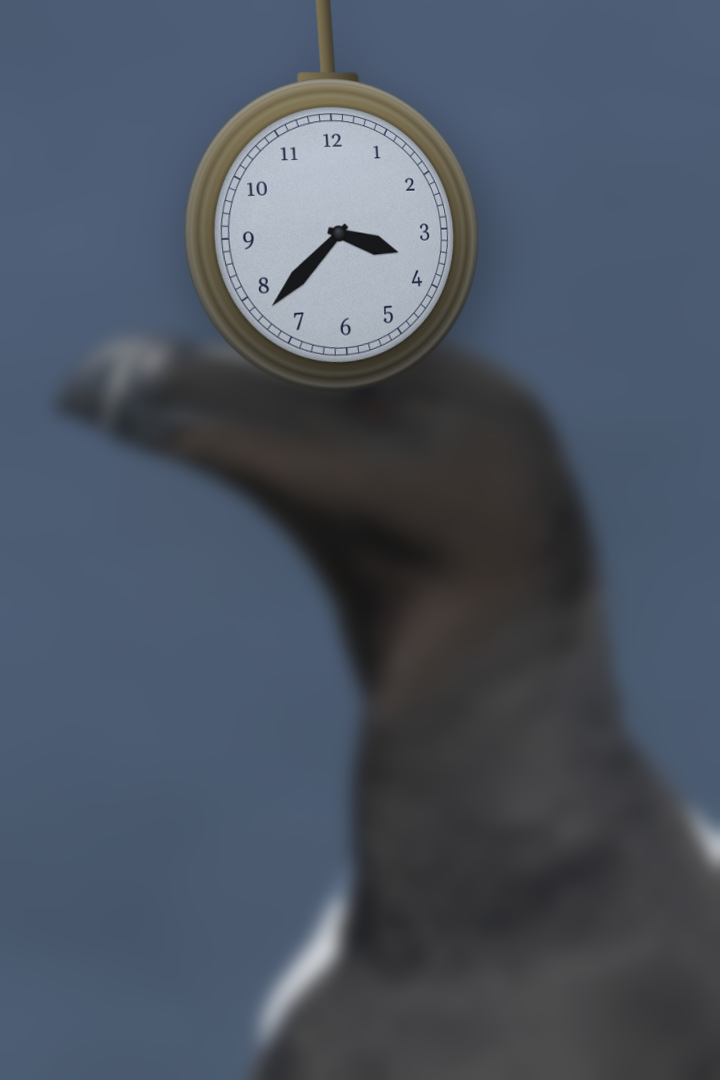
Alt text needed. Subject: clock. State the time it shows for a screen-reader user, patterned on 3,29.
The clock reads 3,38
